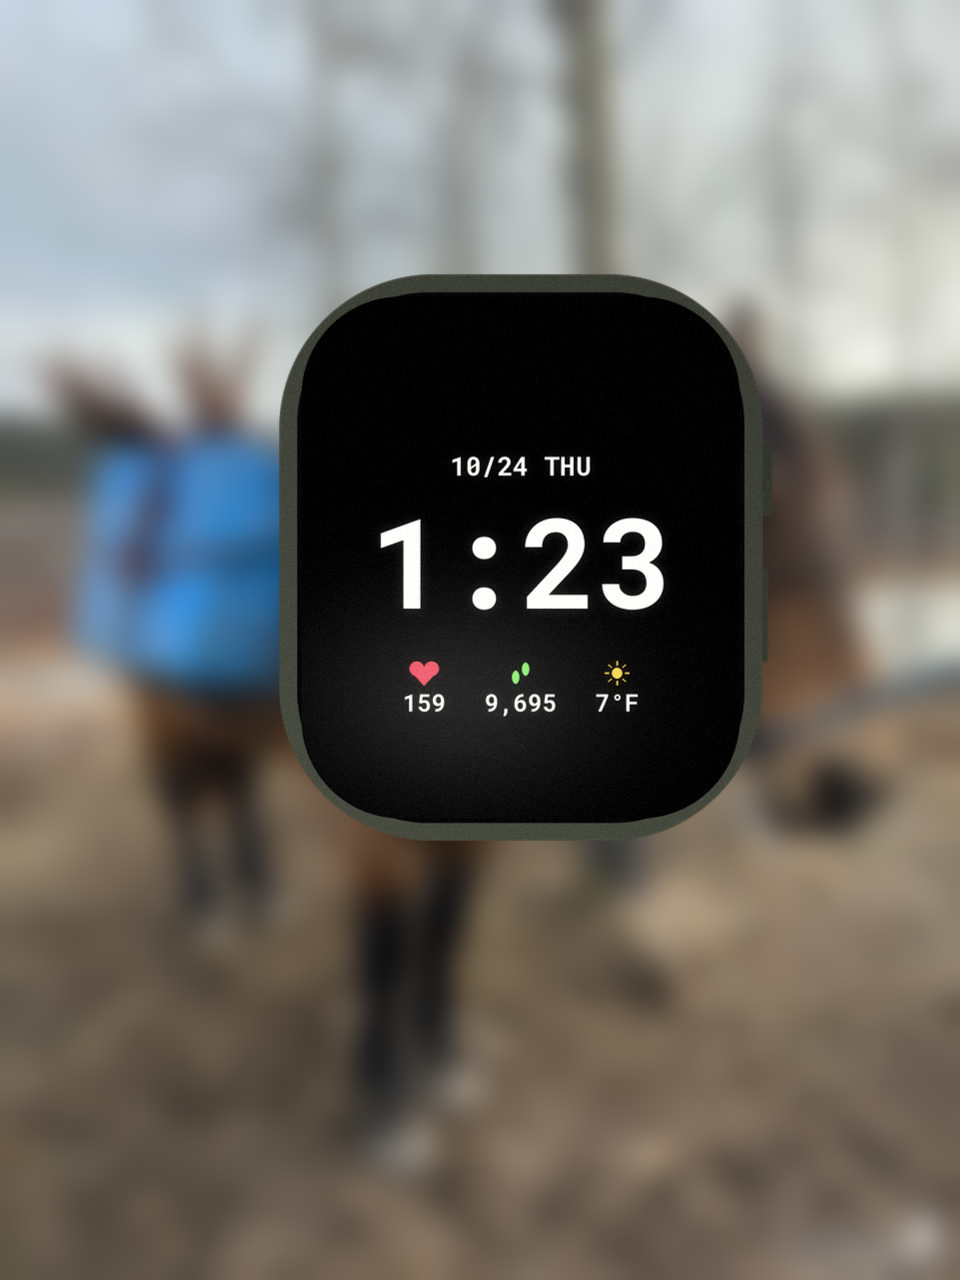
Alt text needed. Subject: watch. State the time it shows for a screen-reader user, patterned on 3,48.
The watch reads 1,23
